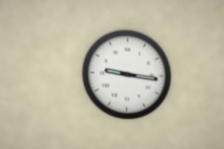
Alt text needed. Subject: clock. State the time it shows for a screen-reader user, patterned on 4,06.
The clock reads 9,16
